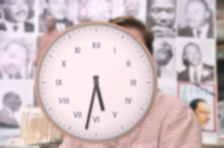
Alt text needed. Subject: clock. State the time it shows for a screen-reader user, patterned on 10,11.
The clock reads 5,32
